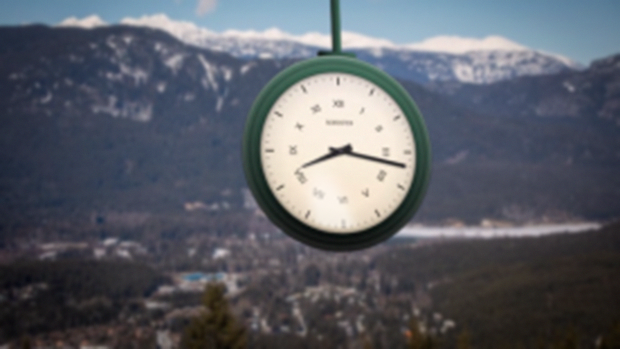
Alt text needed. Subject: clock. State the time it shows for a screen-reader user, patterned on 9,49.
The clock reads 8,17
